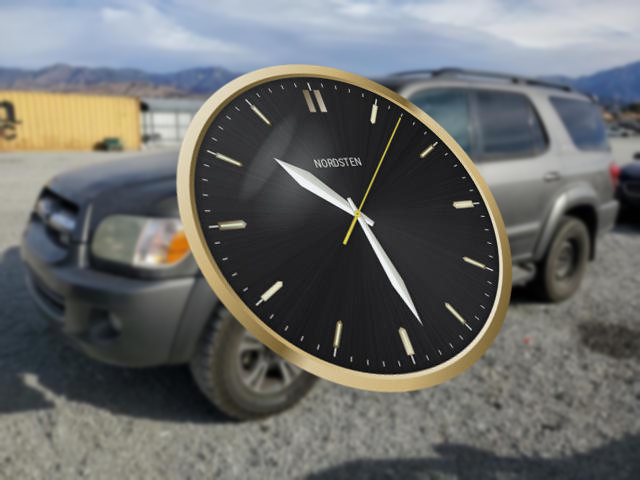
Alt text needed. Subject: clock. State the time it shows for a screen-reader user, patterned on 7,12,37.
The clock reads 10,28,07
